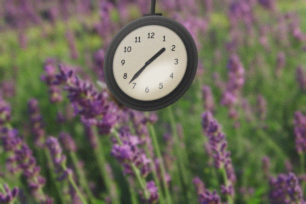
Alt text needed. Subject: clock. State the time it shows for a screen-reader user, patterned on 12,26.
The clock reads 1,37
